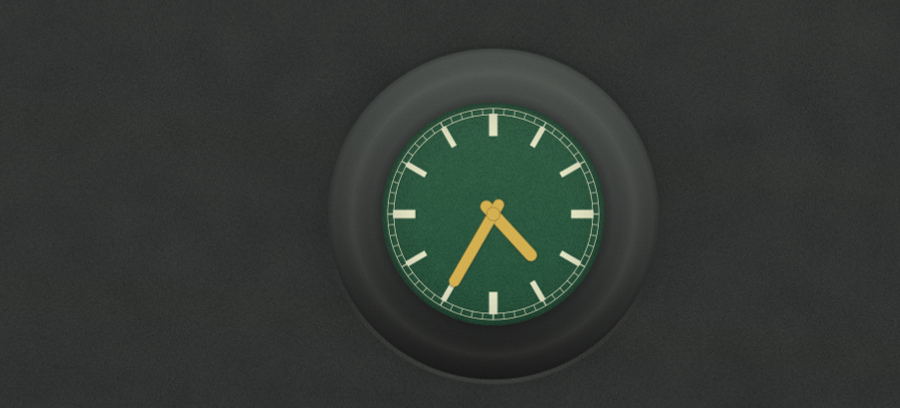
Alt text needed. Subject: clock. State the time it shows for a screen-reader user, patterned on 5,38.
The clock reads 4,35
